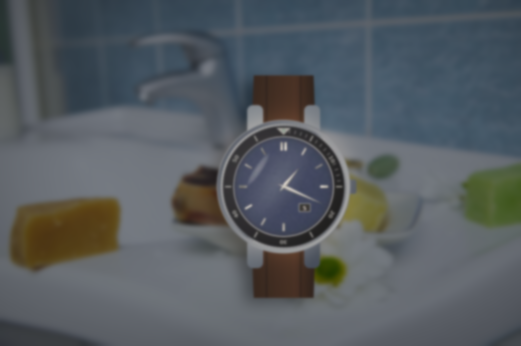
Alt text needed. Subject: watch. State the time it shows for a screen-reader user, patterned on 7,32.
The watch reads 1,19
